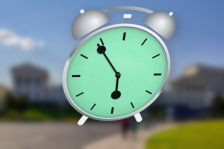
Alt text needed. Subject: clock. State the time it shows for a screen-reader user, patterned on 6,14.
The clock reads 5,54
